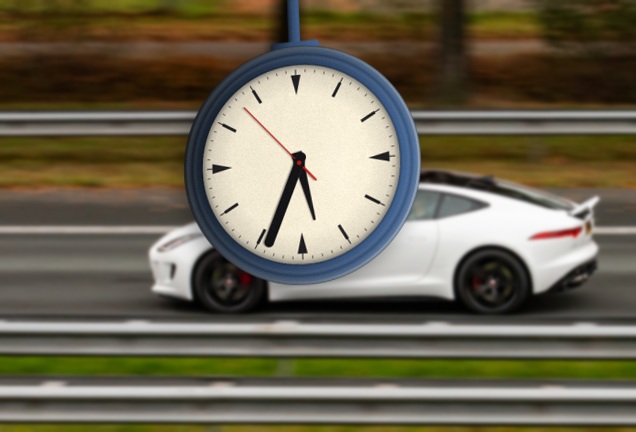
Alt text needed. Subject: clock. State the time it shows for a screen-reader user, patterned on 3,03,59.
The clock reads 5,33,53
